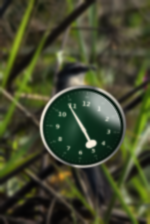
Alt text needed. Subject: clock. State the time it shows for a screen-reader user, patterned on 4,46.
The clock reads 4,54
